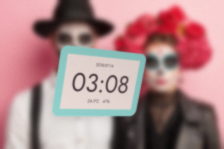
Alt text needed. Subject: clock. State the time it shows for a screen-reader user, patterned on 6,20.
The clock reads 3,08
